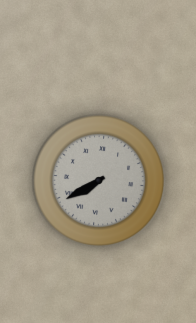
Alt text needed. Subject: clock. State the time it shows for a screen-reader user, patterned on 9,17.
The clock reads 7,39
